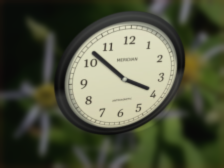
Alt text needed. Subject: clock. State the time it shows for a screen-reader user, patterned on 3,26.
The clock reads 3,52
